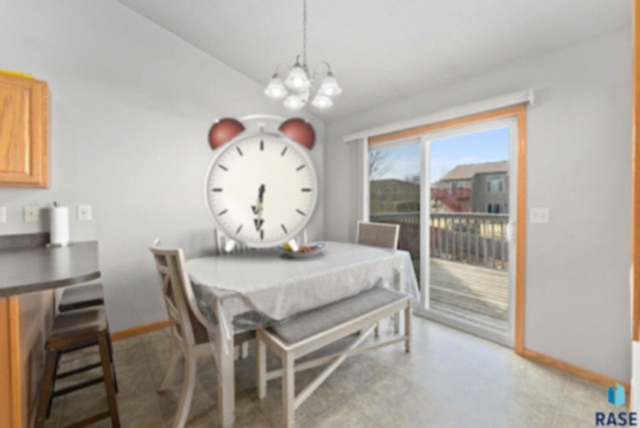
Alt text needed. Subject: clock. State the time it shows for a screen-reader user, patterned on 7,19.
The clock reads 6,31
